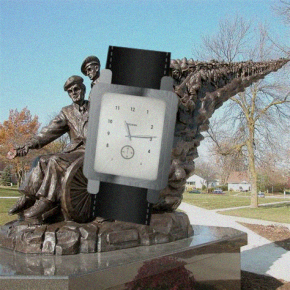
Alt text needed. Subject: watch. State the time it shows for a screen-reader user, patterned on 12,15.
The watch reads 11,14
